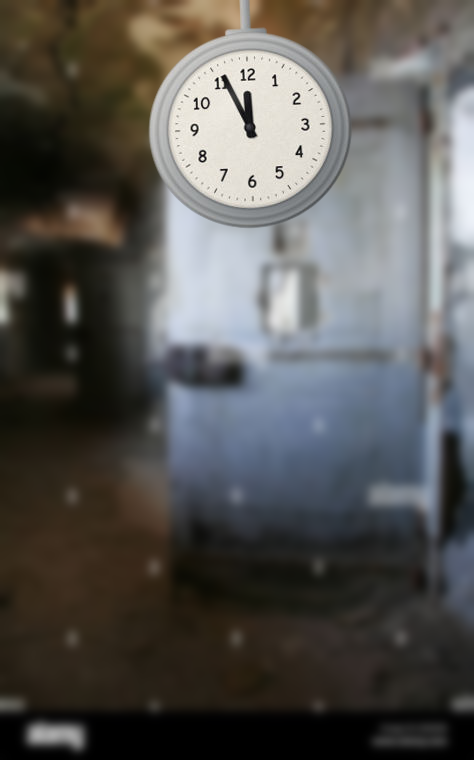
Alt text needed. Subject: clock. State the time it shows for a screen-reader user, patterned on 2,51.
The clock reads 11,56
